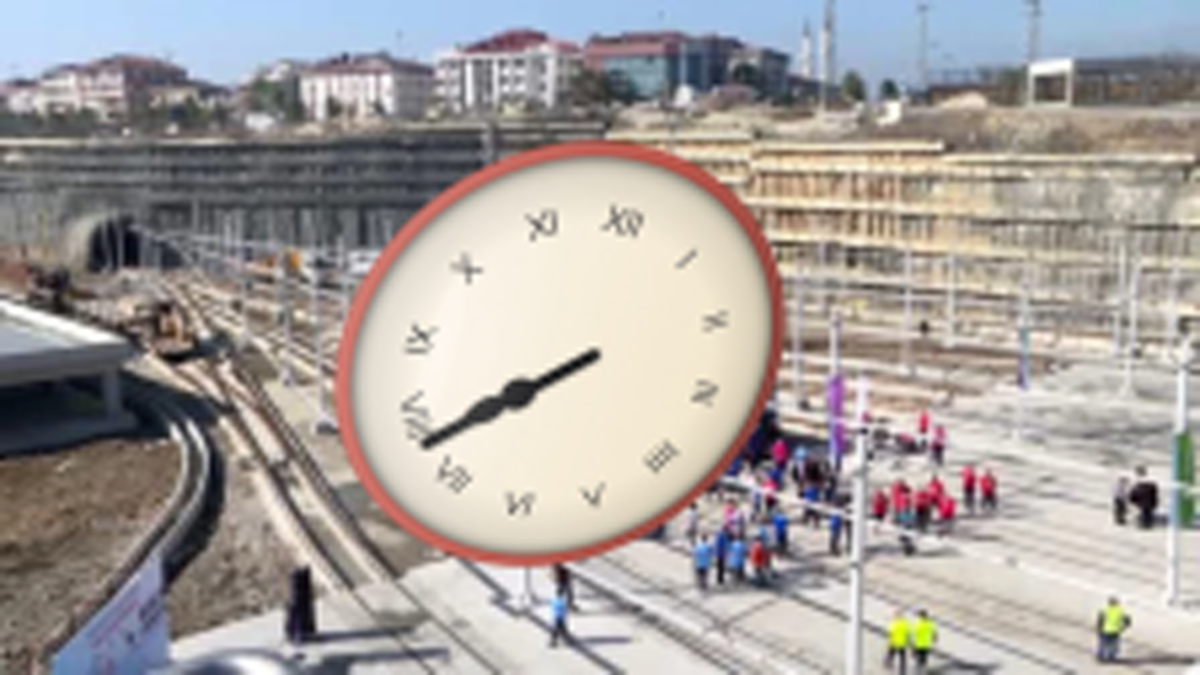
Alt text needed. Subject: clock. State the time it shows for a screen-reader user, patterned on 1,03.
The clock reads 7,38
